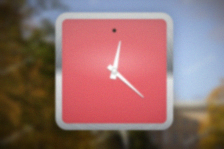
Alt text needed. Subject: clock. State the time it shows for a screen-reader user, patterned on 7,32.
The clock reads 12,22
